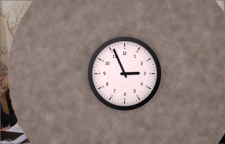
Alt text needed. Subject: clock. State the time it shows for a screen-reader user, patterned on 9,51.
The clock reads 2,56
